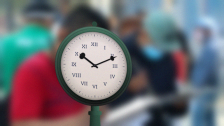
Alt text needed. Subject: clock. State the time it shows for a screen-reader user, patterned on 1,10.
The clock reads 10,11
